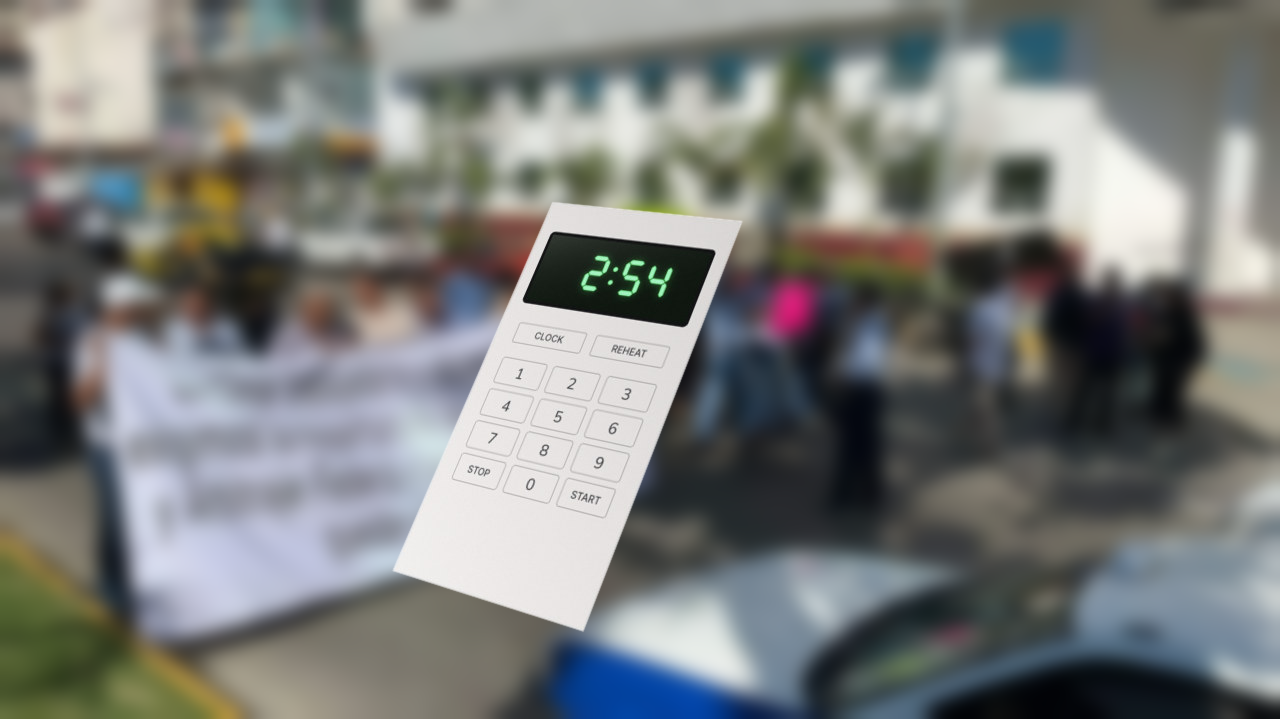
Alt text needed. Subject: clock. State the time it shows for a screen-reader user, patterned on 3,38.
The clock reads 2,54
